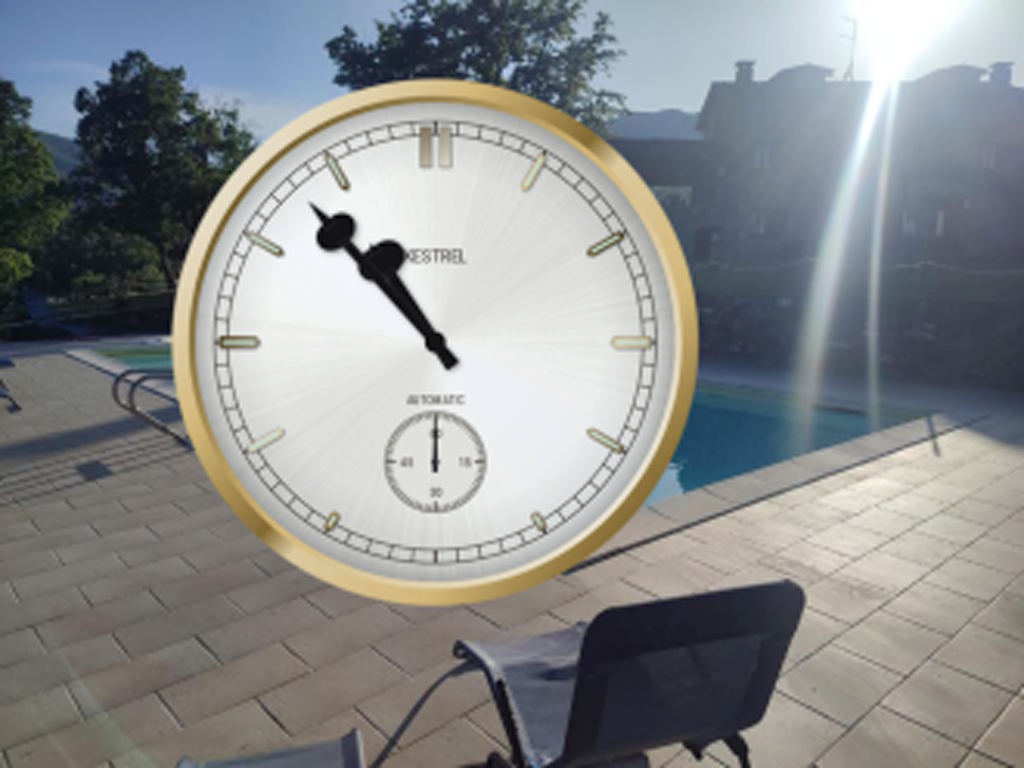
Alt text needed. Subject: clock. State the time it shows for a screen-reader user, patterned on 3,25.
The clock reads 10,53
